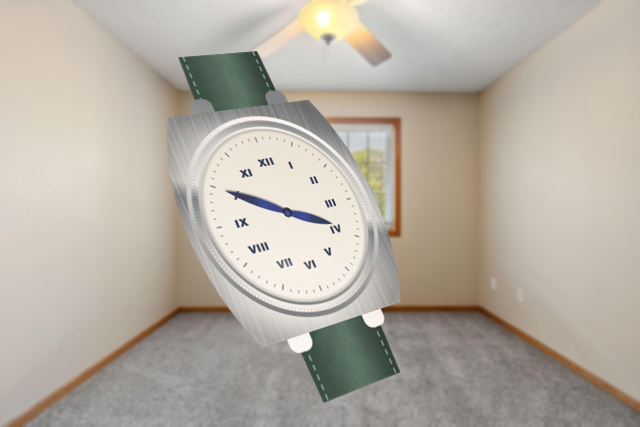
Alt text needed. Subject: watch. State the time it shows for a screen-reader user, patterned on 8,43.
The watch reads 3,50
